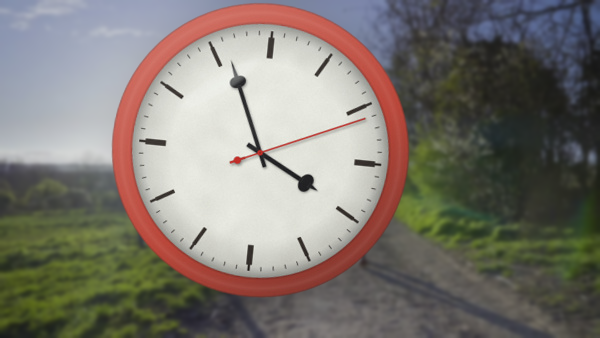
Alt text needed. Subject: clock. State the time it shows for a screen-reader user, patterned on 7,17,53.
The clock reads 3,56,11
